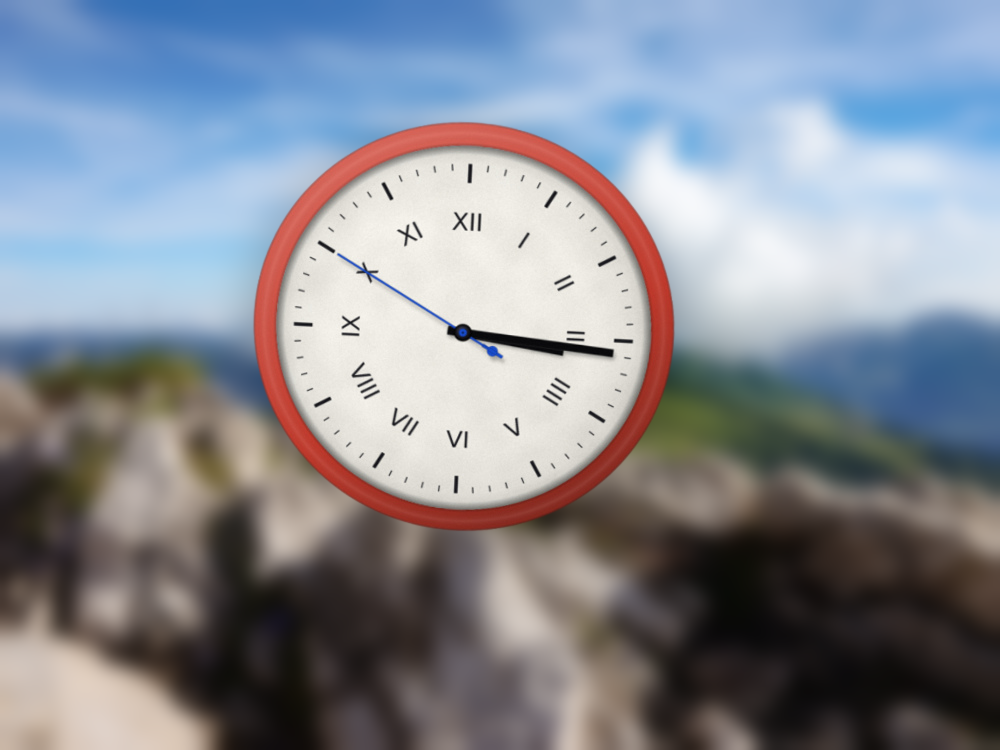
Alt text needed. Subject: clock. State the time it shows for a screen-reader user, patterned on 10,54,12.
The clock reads 3,15,50
